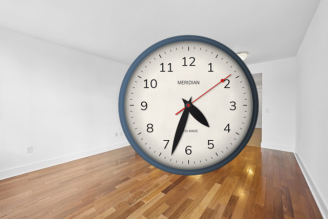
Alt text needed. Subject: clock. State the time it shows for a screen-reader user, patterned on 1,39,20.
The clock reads 4,33,09
